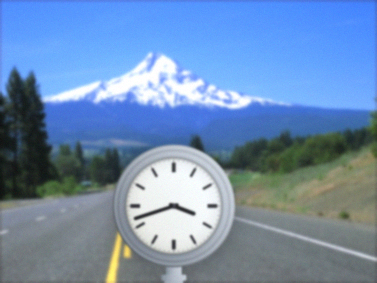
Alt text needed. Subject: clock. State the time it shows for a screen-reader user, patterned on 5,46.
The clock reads 3,42
